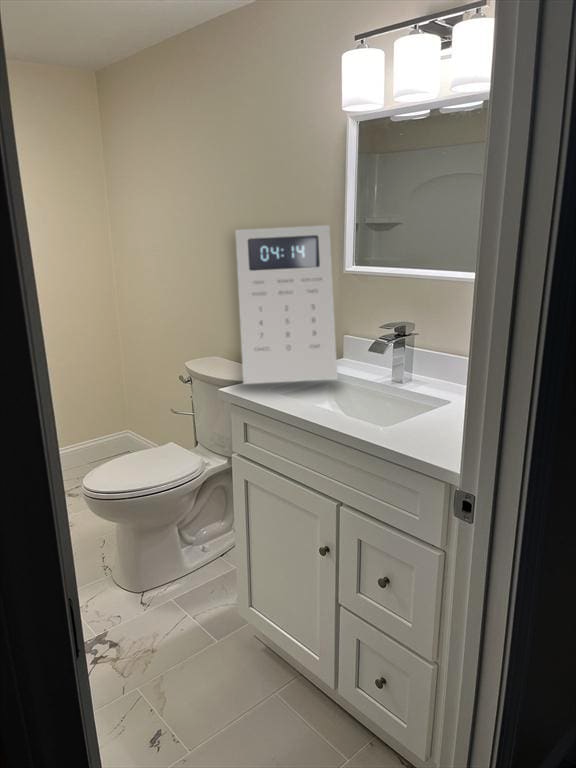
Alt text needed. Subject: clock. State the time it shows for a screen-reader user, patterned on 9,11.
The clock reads 4,14
